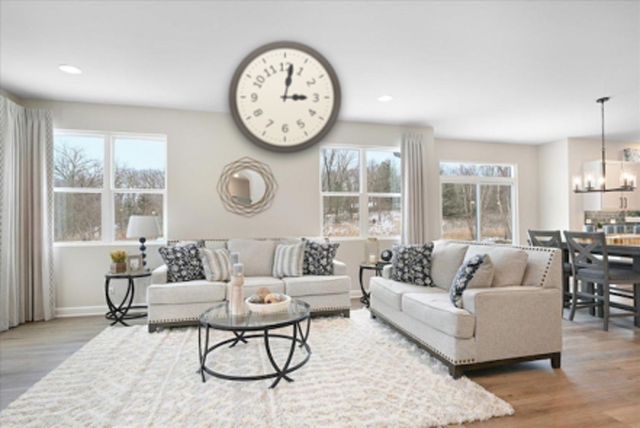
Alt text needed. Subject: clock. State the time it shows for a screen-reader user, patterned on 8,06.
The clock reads 3,02
